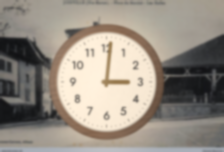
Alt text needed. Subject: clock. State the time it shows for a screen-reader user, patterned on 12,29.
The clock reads 3,01
